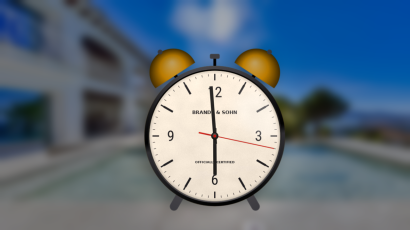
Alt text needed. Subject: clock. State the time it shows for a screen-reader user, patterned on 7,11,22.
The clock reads 5,59,17
